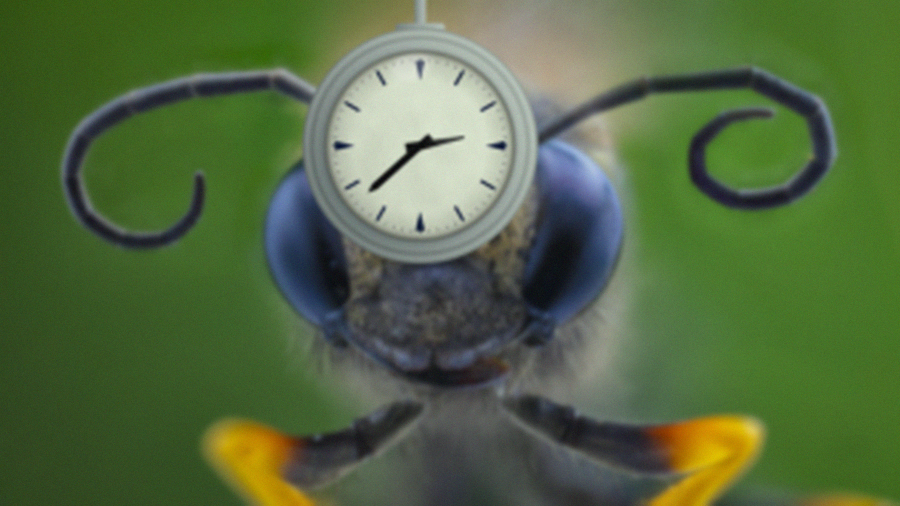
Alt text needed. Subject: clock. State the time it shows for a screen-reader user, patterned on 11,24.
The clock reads 2,38
